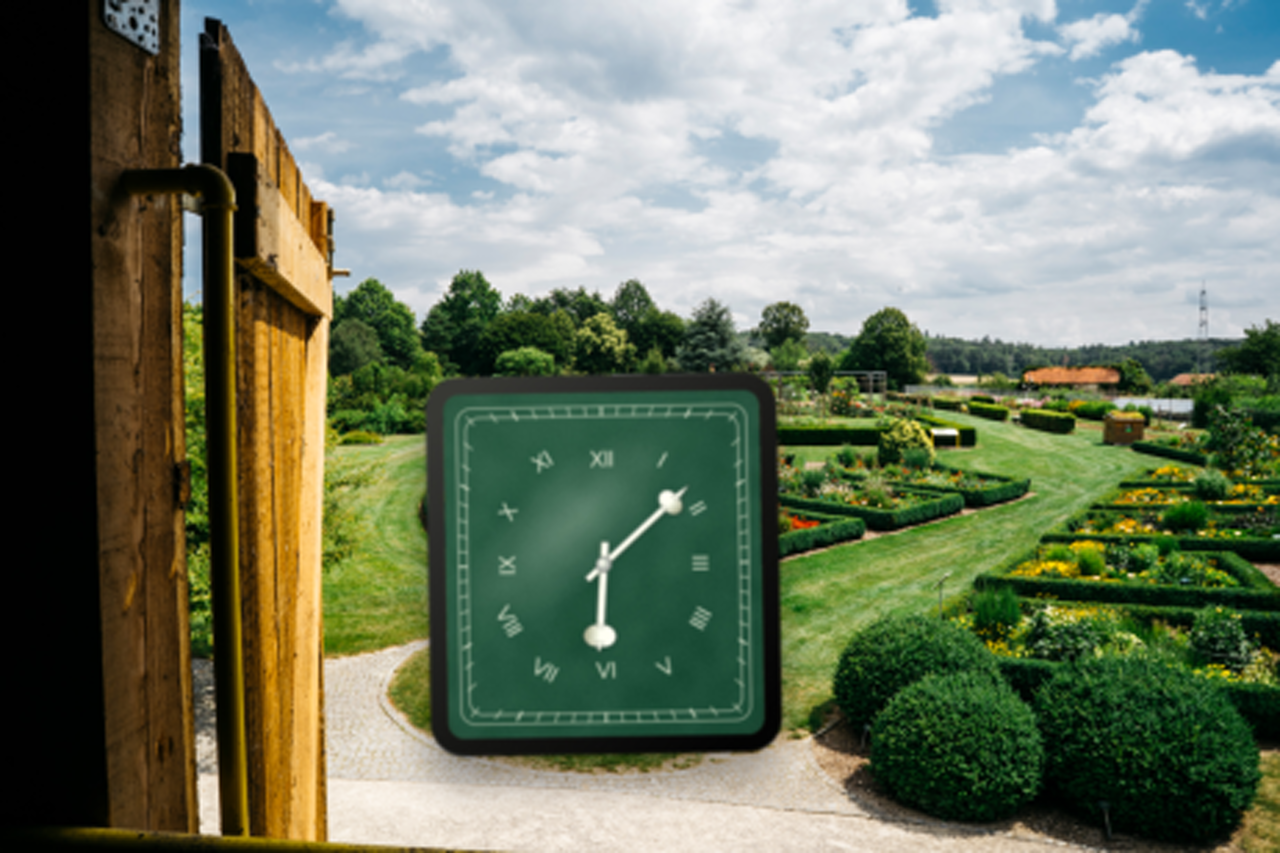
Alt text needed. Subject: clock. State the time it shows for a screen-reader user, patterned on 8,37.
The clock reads 6,08
